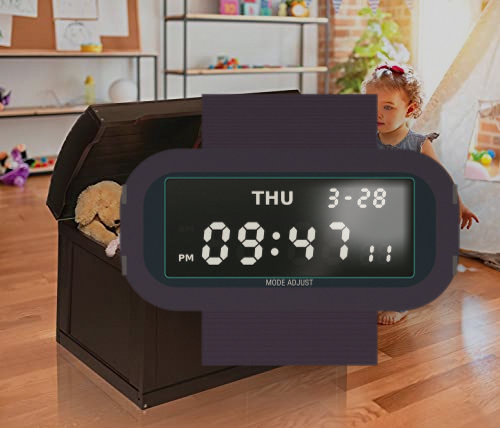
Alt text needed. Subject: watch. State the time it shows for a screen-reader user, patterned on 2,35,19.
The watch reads 9,47,11
